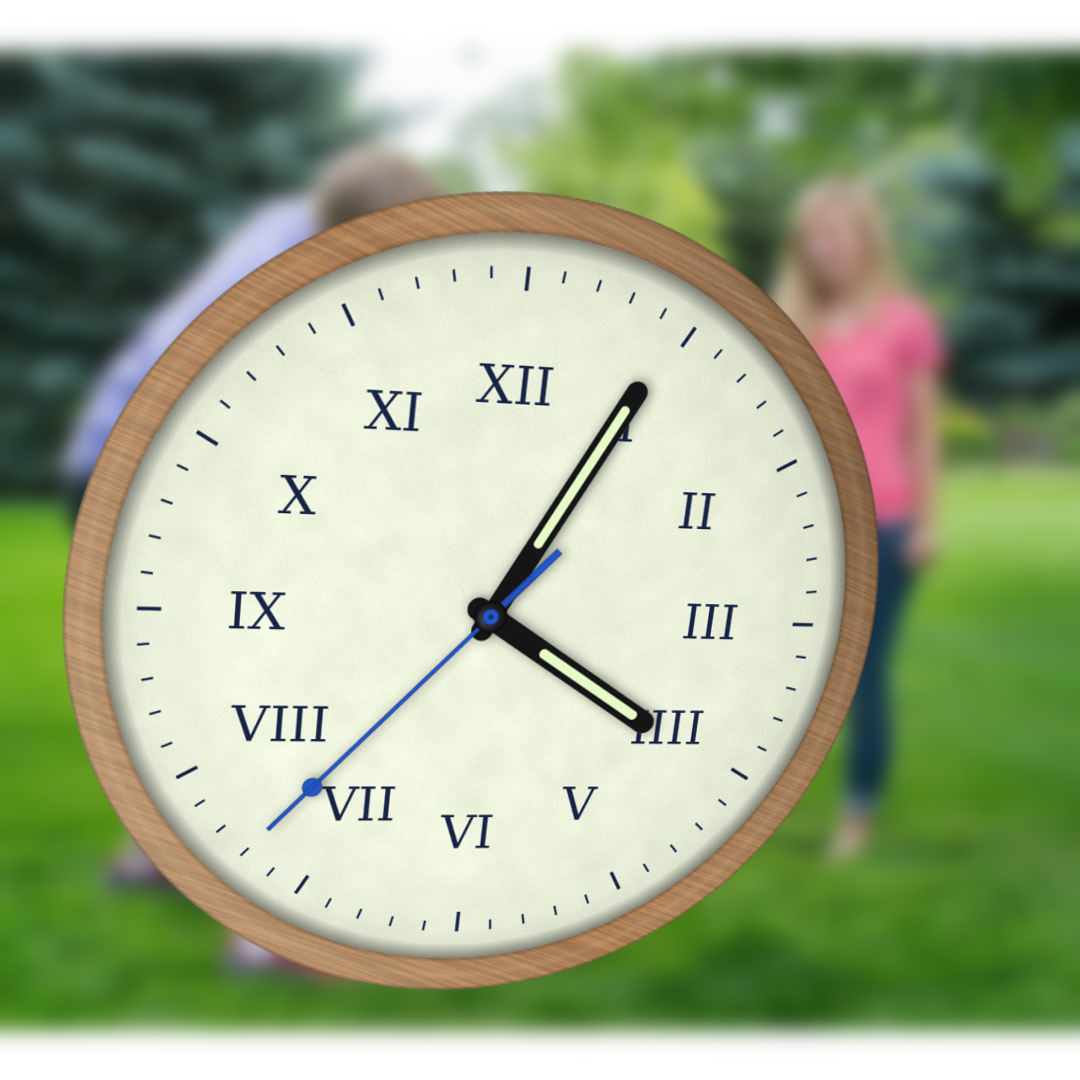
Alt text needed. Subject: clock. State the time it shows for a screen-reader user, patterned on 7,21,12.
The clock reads 4,04,37
